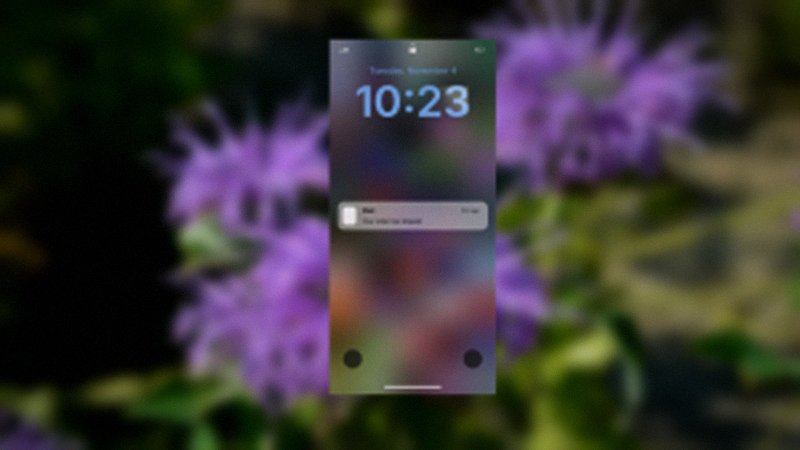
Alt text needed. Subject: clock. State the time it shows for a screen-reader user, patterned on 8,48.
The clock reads 10,23
